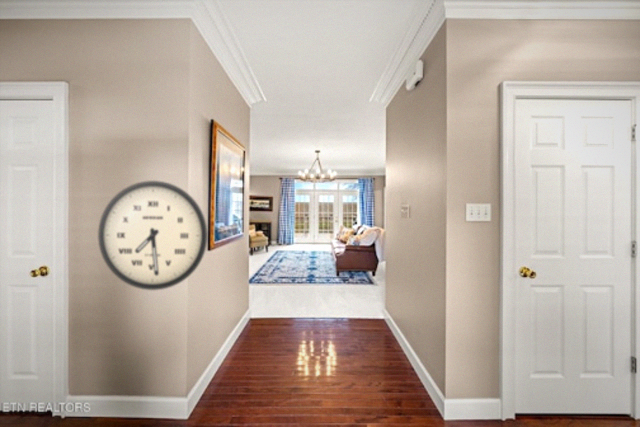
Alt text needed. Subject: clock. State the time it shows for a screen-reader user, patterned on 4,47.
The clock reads 7,29
